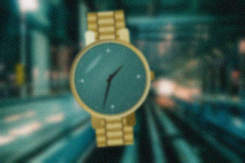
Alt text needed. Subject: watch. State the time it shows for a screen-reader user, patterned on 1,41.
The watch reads 1,33
